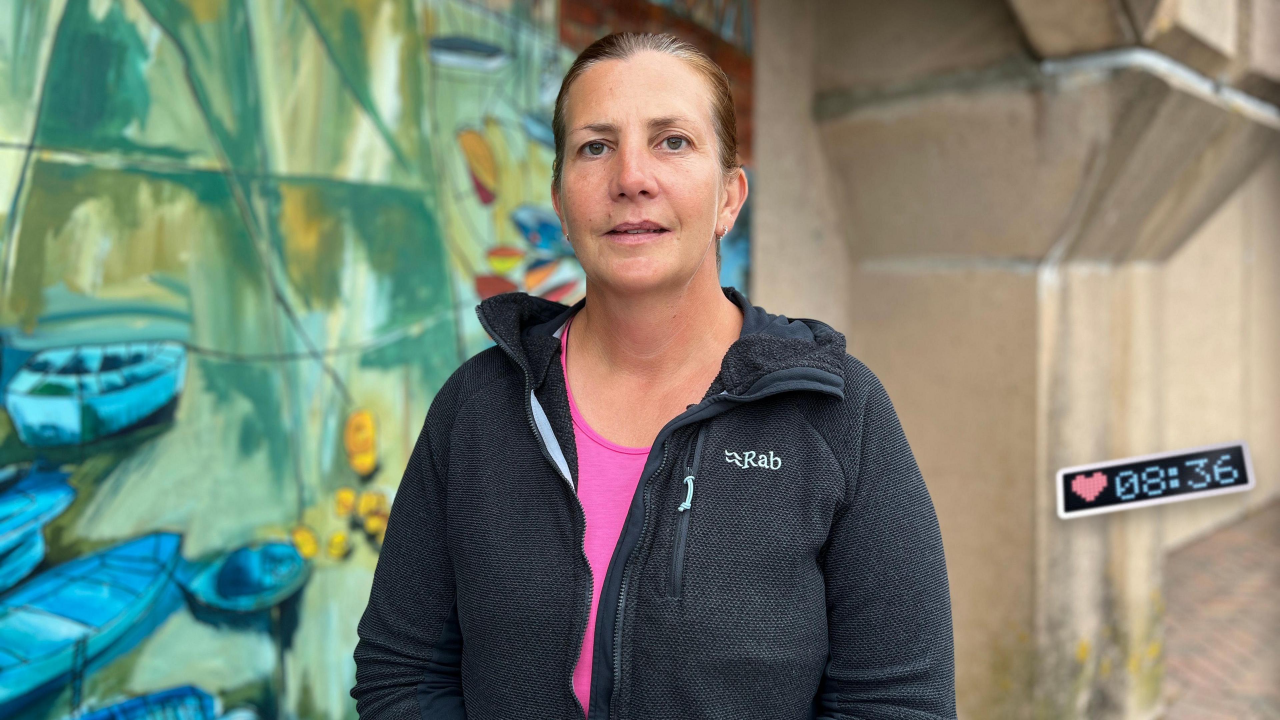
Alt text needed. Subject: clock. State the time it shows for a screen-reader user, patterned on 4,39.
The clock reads 8,36
